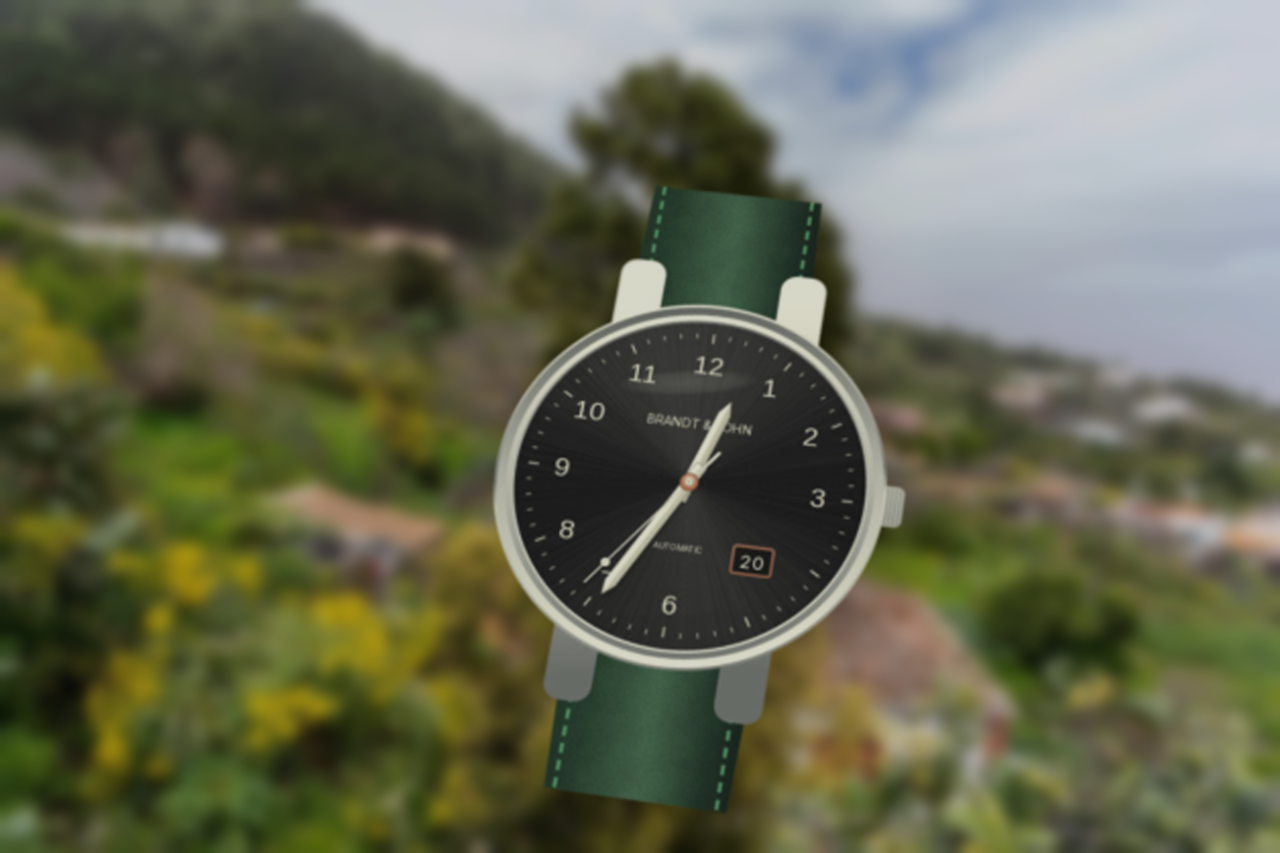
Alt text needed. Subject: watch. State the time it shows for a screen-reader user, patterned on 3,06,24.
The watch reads 12,34,36
